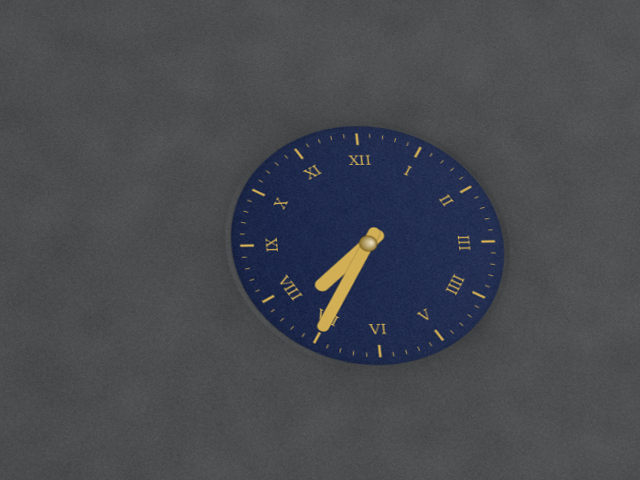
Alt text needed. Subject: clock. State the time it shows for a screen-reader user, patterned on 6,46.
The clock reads 7,35
